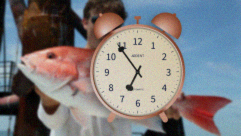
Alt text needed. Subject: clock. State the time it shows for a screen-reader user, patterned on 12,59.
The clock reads 6,54
